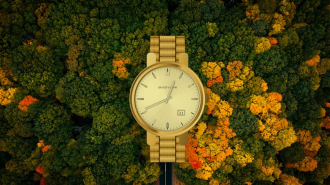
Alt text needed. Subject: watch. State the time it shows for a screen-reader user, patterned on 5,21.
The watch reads 12,41
